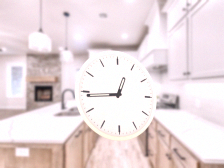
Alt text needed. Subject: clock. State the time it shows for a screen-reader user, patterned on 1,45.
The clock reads 12,44
